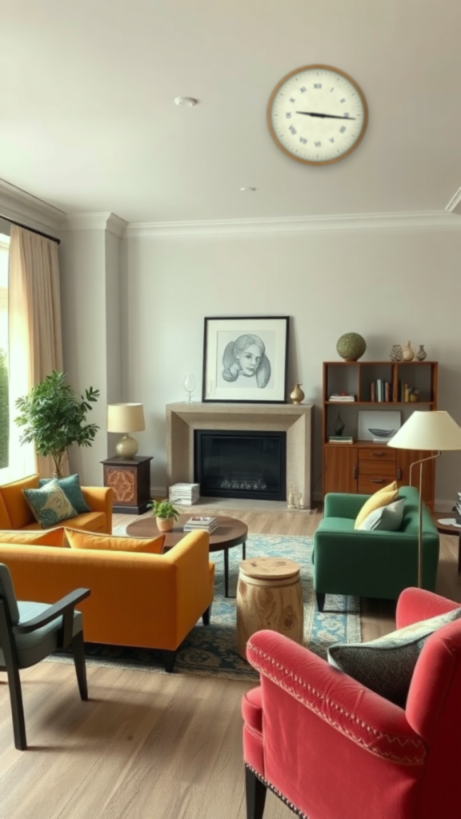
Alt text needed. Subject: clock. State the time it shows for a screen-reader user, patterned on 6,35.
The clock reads 9,16
